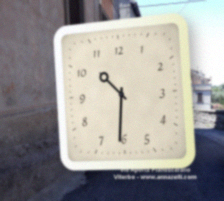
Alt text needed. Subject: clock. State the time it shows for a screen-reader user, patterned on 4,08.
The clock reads 10,31
